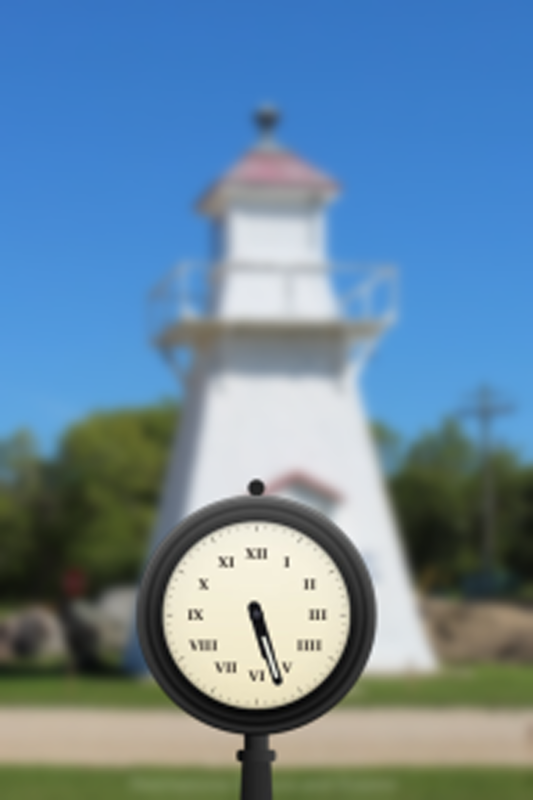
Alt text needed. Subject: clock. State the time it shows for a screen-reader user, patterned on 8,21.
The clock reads 5,27
